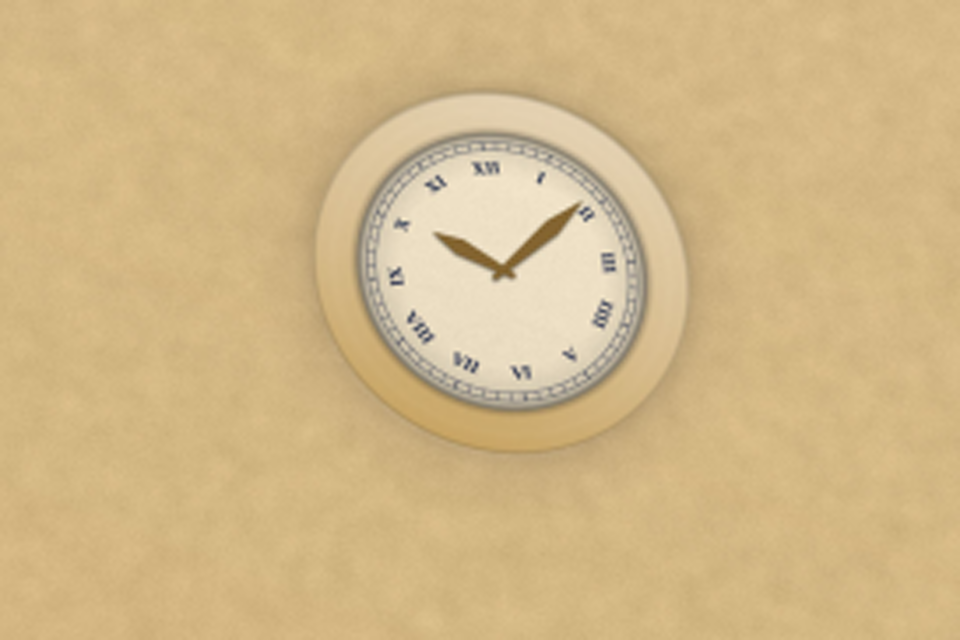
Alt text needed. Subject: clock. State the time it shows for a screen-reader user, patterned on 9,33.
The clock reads 10,09
